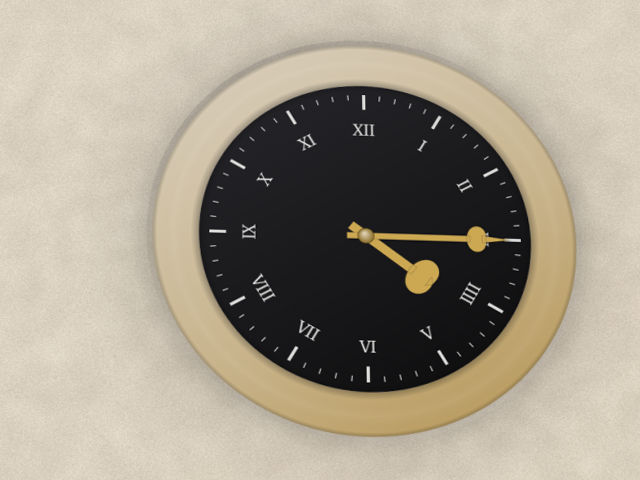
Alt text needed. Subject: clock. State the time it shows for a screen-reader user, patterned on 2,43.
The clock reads 4,15
